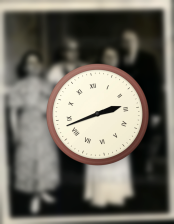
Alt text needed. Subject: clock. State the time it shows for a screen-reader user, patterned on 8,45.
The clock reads 2,43
